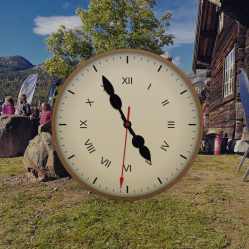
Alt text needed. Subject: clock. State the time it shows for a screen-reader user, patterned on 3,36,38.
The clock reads 4,55,31
